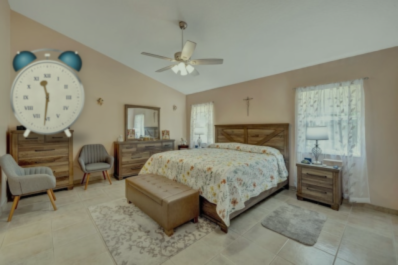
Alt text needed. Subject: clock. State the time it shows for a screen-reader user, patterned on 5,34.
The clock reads 11,31
